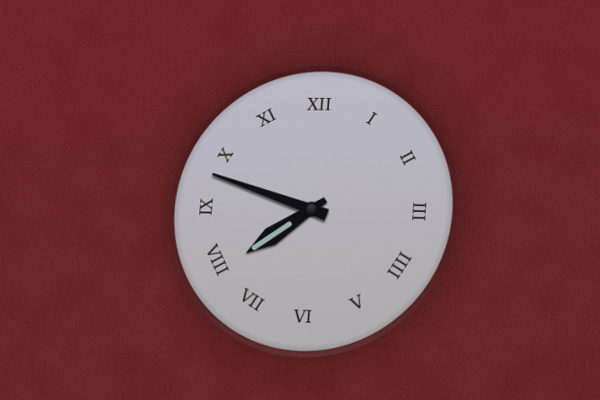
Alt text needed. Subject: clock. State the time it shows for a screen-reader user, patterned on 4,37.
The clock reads 7,48
